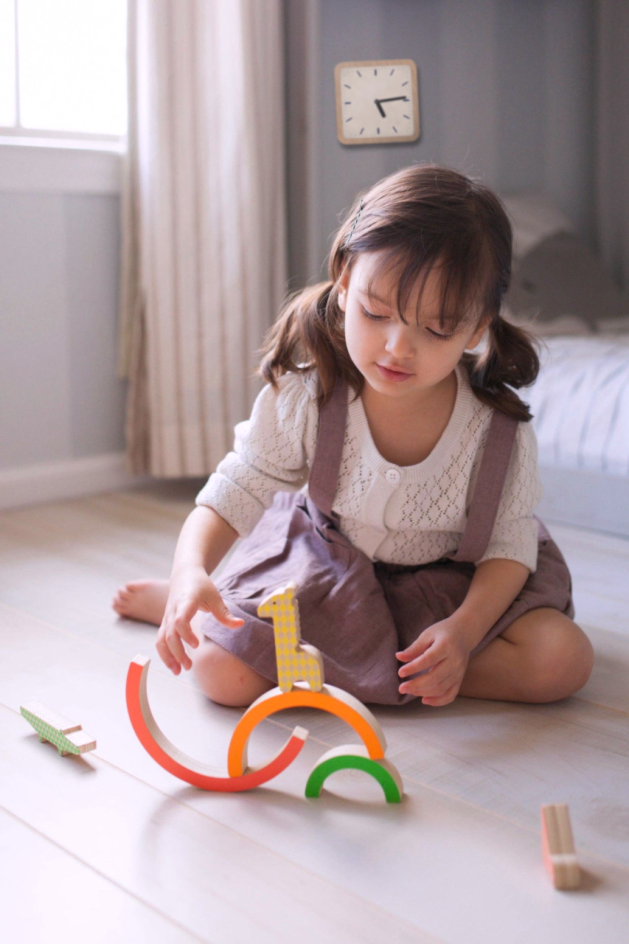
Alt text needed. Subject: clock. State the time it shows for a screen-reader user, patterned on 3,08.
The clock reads 5,14
